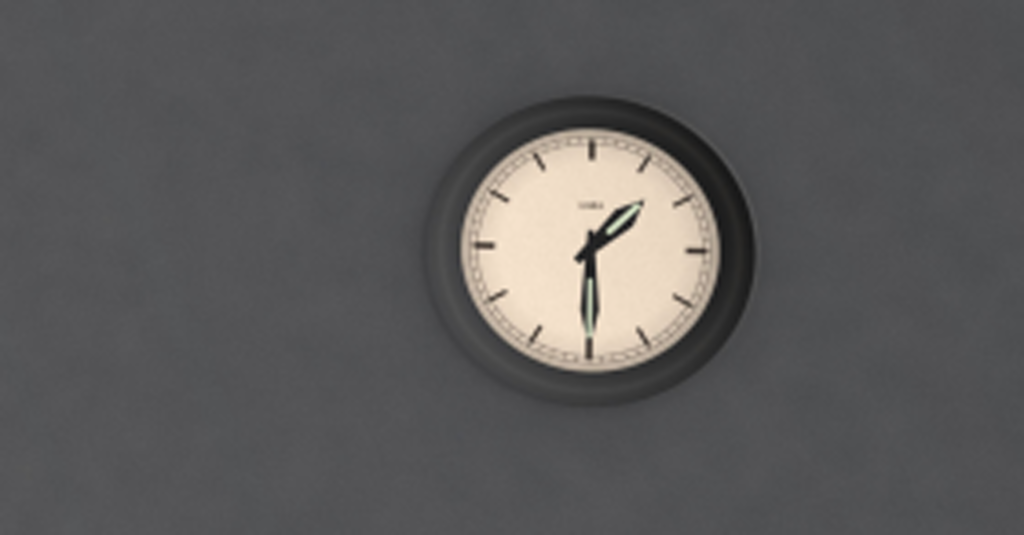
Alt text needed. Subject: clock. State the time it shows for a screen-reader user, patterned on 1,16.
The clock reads 1,30
